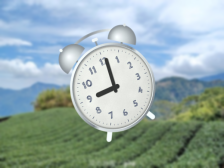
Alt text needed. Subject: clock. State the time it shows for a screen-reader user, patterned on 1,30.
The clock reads 9,01
